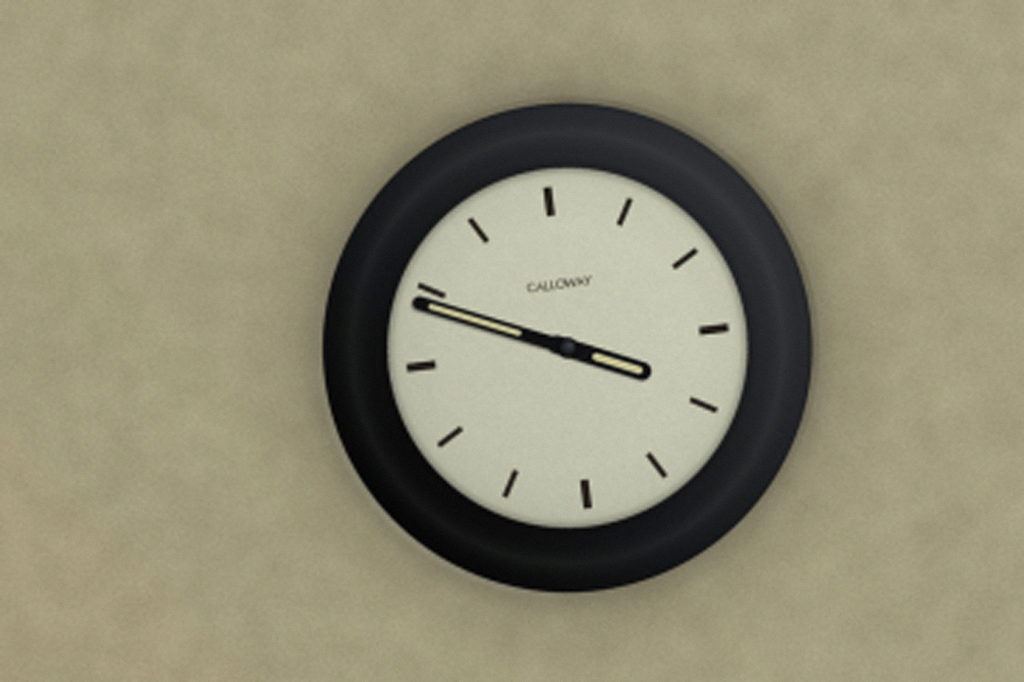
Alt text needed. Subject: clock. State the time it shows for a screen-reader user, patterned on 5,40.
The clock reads 3,49
